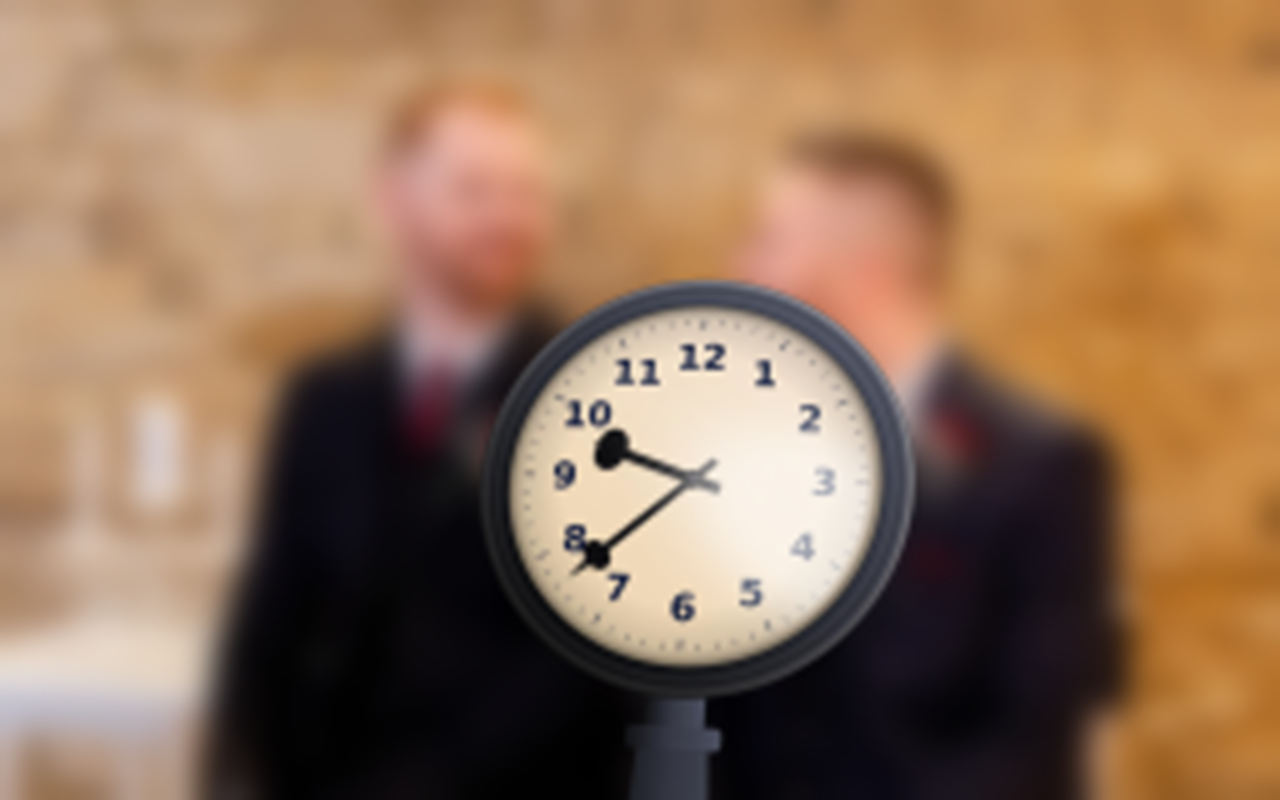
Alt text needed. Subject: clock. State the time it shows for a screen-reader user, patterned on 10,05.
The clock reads 9,38
